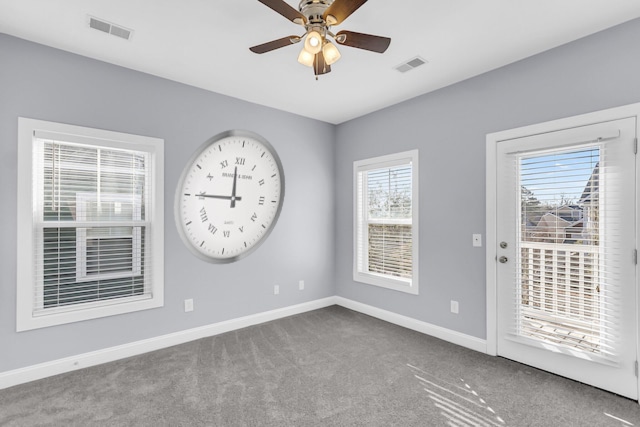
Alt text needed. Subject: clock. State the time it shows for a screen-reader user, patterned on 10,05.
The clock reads 11,45
